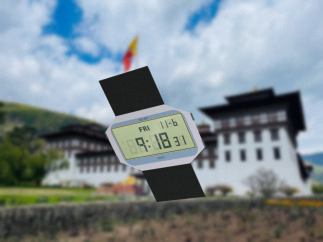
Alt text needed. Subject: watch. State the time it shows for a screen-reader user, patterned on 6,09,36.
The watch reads 9,18,31
